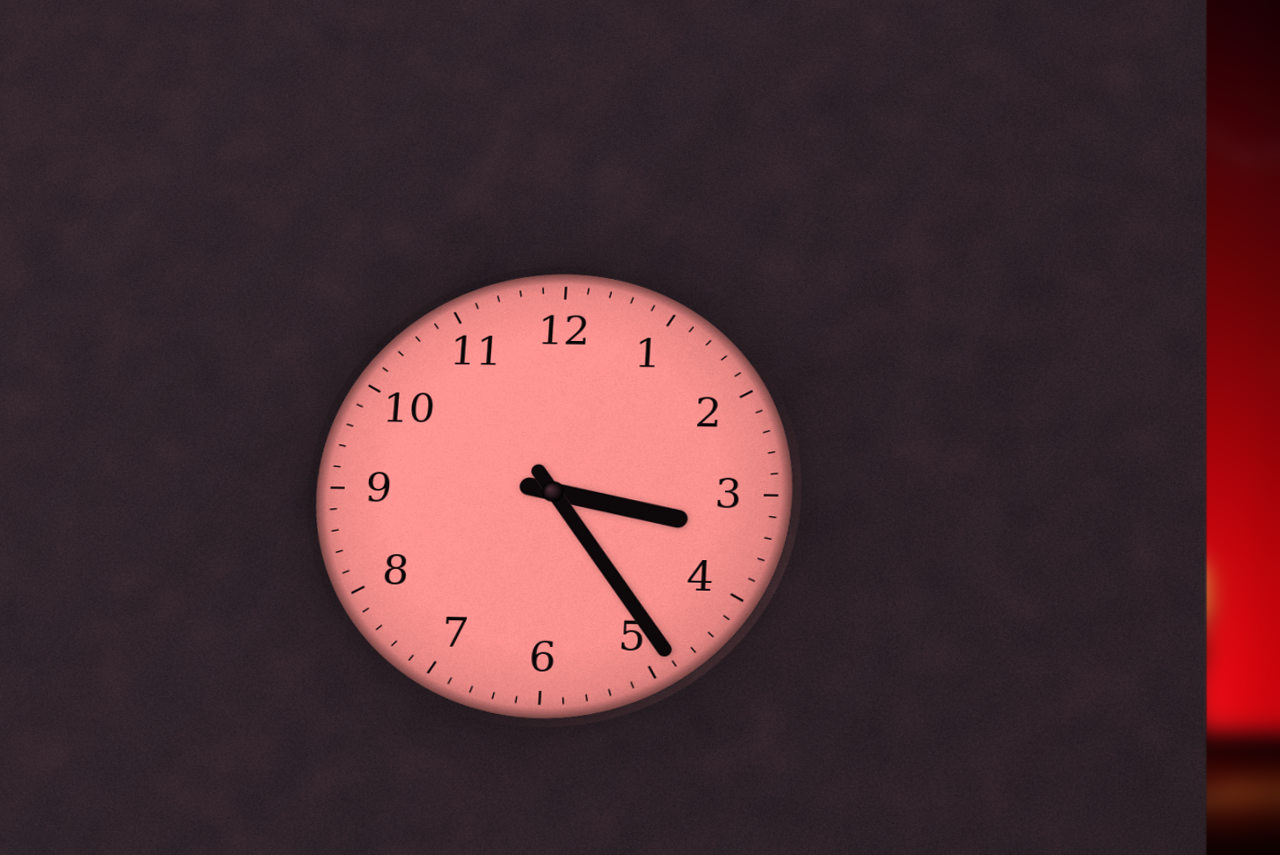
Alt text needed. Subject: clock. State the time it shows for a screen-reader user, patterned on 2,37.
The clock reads 3,24
